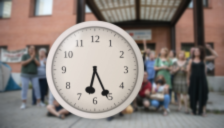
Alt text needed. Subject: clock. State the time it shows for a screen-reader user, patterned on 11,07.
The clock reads 6,26
